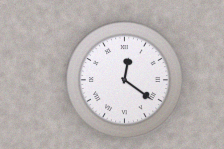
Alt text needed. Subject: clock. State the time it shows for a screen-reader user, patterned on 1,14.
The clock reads 12,21
